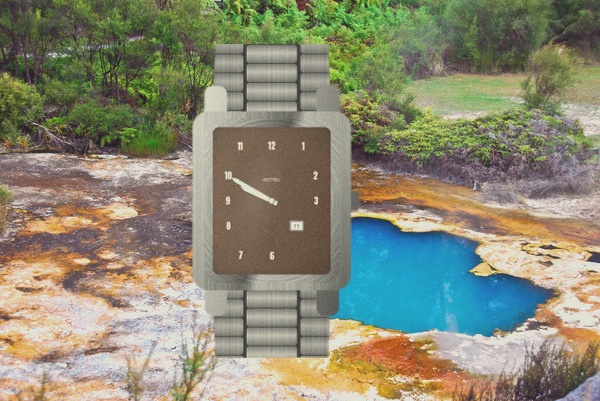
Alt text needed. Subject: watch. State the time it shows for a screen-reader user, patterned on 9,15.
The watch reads 9,50
